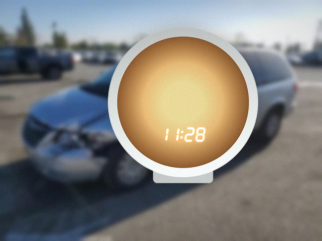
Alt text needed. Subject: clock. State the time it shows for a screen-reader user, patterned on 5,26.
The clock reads 11,28
